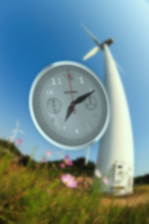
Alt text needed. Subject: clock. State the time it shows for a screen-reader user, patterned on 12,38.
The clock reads 7,11
